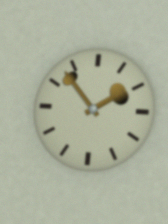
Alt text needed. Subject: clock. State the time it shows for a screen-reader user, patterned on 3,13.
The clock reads 1,53
